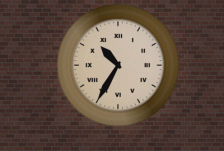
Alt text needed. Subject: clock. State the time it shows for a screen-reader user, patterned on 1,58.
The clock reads 10,35
